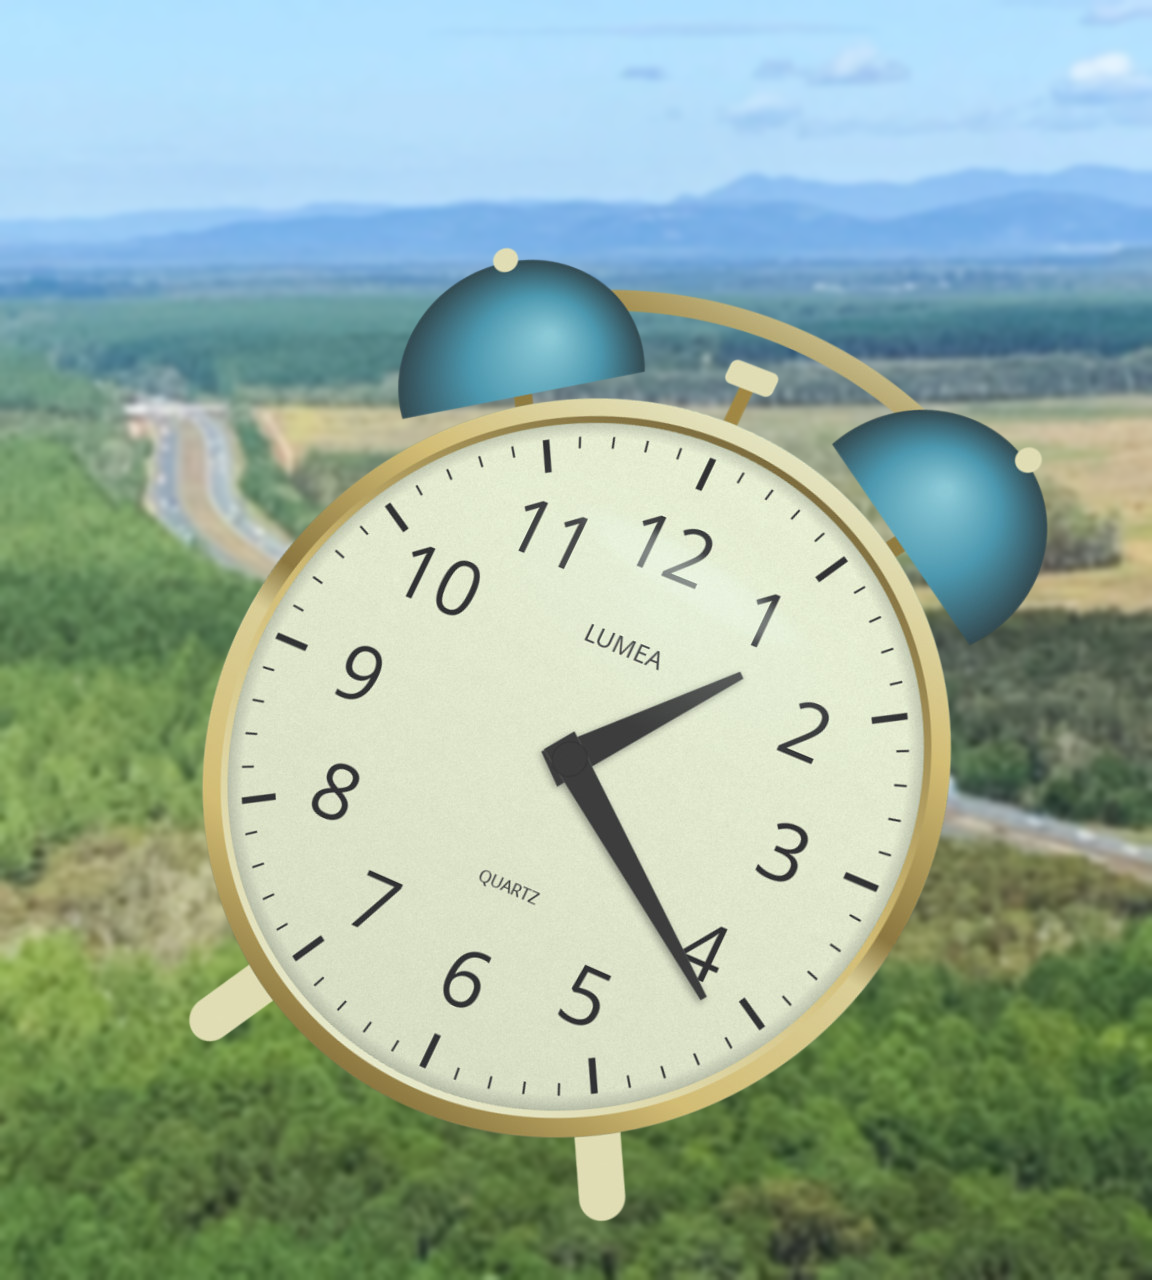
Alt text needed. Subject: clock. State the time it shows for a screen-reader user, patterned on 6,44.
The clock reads 1,21
